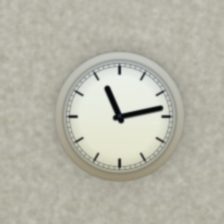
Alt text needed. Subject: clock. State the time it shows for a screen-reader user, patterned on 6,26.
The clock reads 11,13
